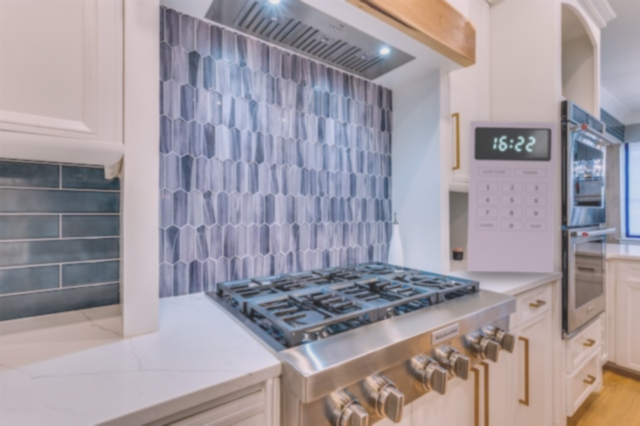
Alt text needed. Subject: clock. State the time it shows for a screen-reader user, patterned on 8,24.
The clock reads 16,22
